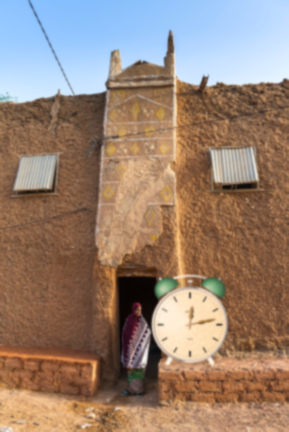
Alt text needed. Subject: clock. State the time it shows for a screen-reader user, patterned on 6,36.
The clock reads 12,13
